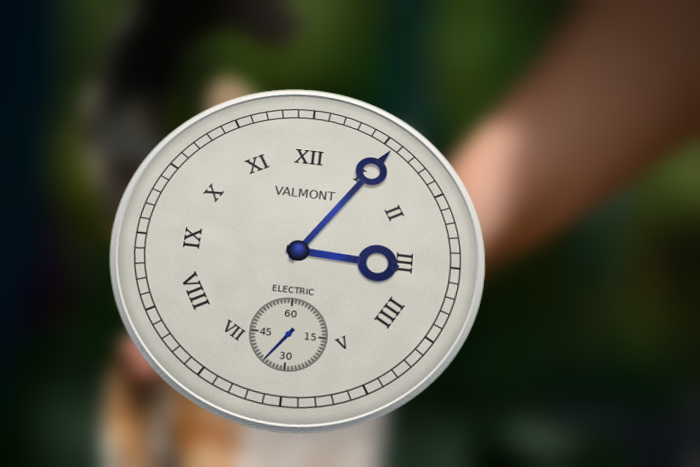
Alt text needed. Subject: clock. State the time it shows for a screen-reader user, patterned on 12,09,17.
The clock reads 3,05,36
